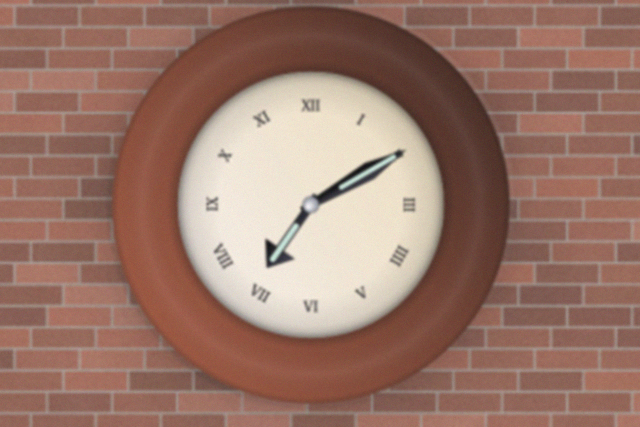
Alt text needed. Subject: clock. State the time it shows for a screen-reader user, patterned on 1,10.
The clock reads 7,10
